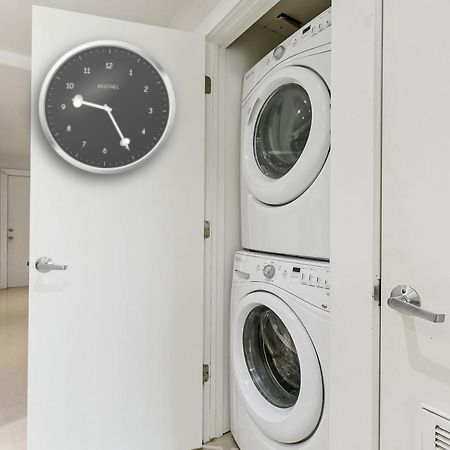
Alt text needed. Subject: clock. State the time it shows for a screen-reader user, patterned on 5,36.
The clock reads 9,25
